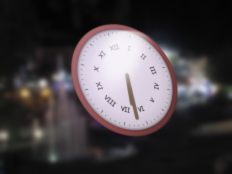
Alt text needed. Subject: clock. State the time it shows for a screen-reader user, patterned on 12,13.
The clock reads 6,32
